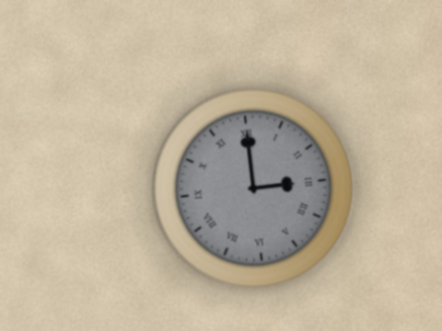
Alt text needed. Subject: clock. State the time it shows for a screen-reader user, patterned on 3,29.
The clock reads 3,00
